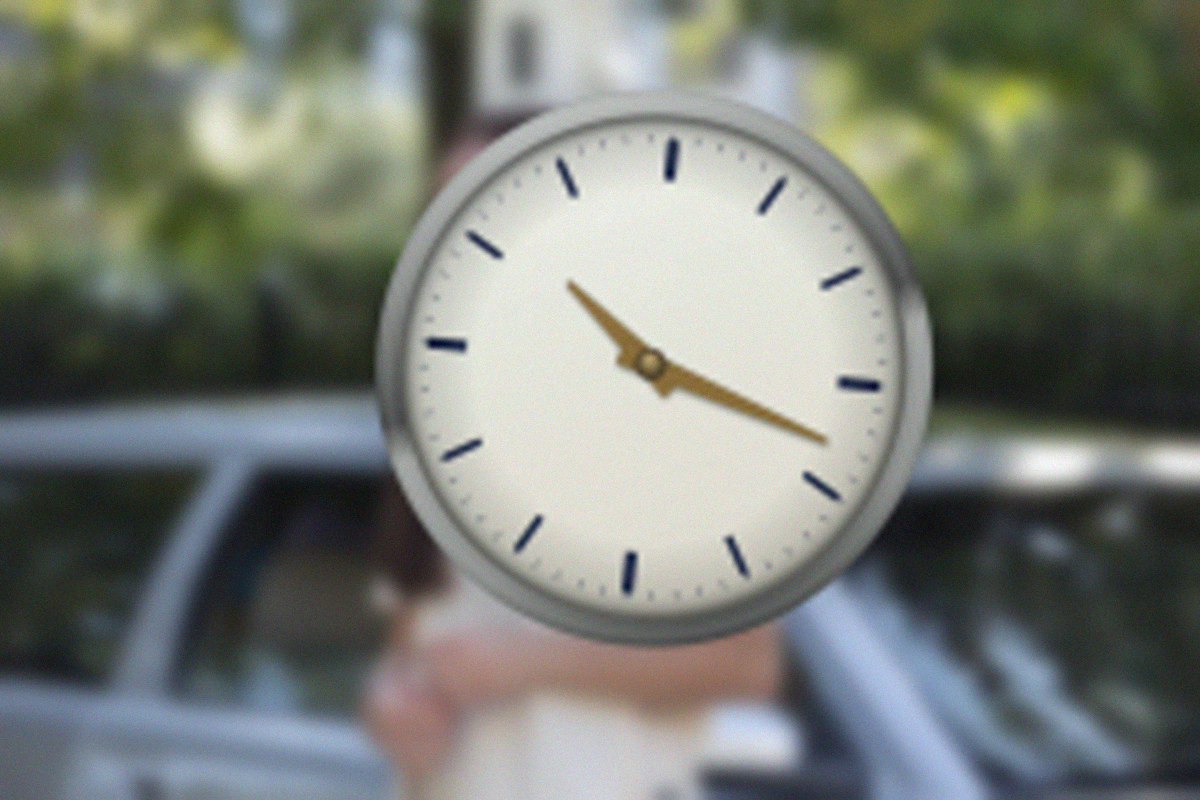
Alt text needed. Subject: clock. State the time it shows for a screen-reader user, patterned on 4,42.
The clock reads 10,18
